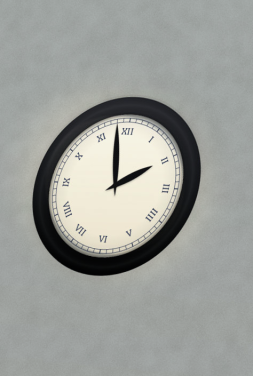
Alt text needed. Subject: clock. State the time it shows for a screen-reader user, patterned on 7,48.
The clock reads 1,58
